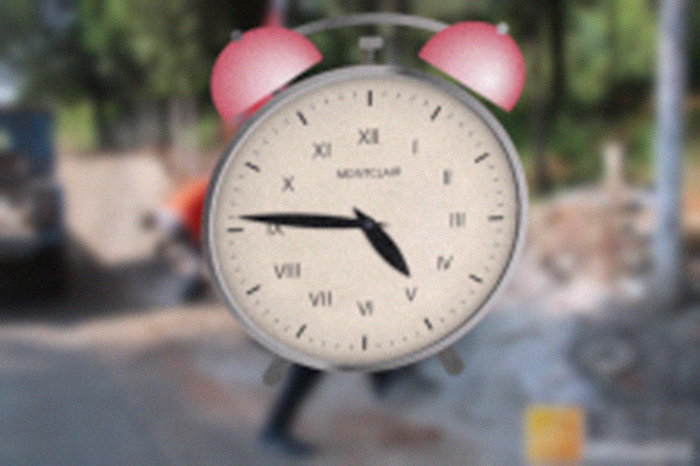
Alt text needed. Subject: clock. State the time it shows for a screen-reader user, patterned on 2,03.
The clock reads 4,46
